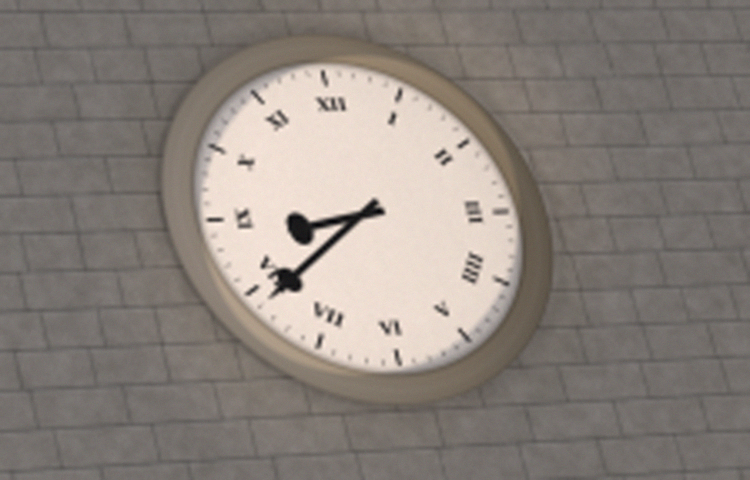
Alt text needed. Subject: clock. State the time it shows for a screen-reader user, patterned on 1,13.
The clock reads 8,39
